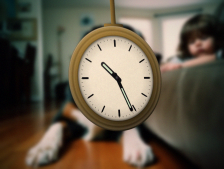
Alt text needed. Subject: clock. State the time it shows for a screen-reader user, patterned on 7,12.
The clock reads 10,26
